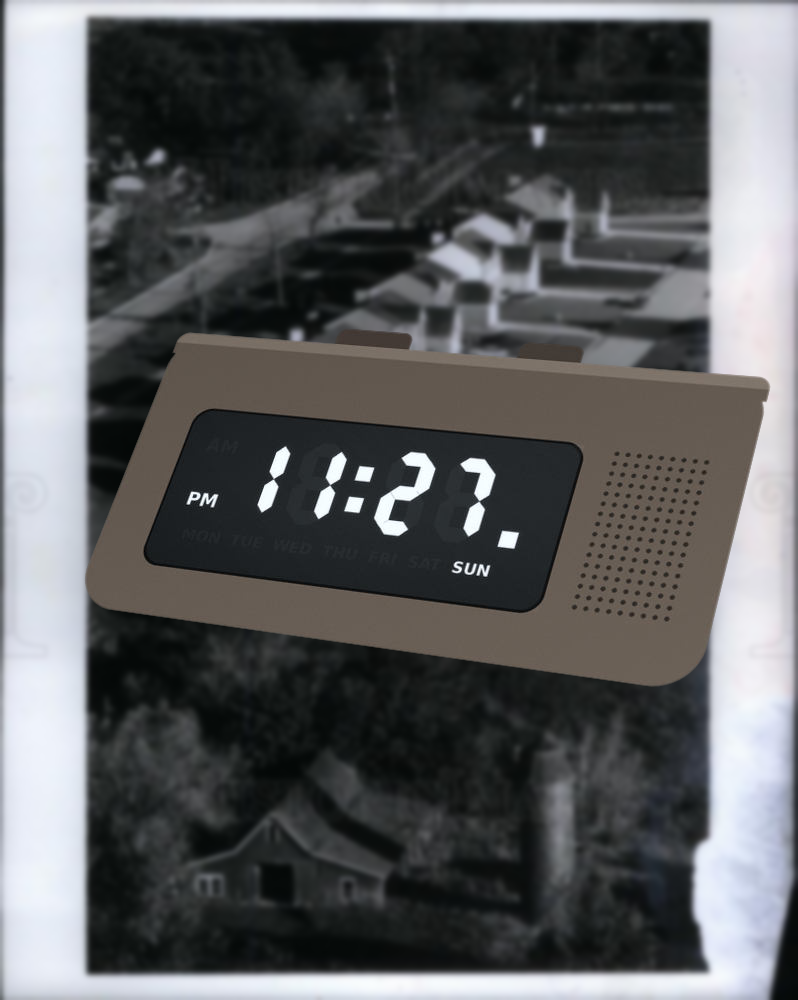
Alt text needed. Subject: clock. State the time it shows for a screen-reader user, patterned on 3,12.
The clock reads 11,27
